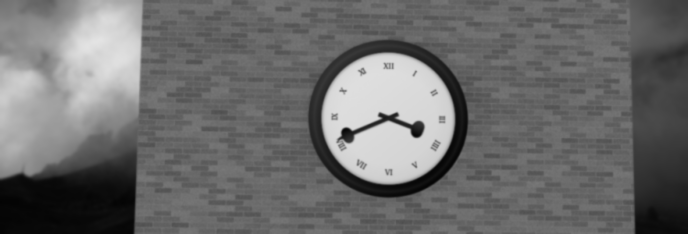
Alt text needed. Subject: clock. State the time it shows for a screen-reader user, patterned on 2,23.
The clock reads 3,41
